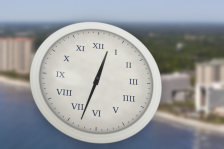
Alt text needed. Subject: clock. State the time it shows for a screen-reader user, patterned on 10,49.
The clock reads 12,33
